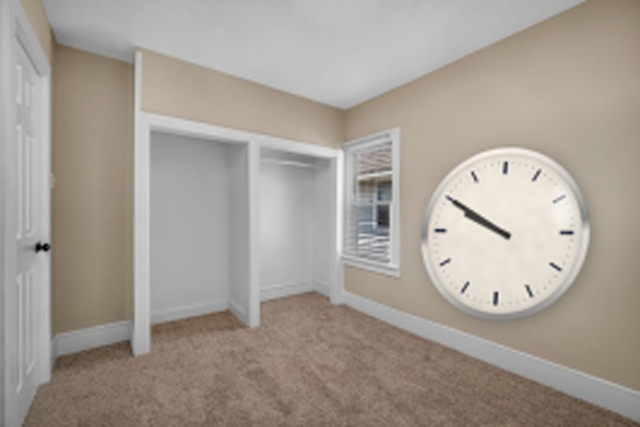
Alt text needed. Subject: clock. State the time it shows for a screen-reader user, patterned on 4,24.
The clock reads 9,50
